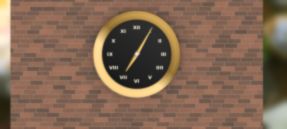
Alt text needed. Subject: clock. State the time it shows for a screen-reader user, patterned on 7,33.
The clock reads 7,05
